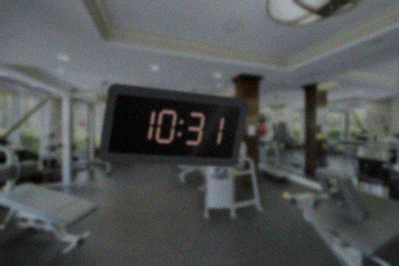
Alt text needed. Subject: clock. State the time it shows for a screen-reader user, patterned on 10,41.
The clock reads 10,31
